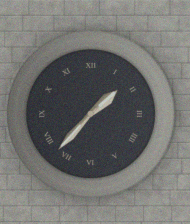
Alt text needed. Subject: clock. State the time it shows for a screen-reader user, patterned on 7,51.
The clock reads 1,37
